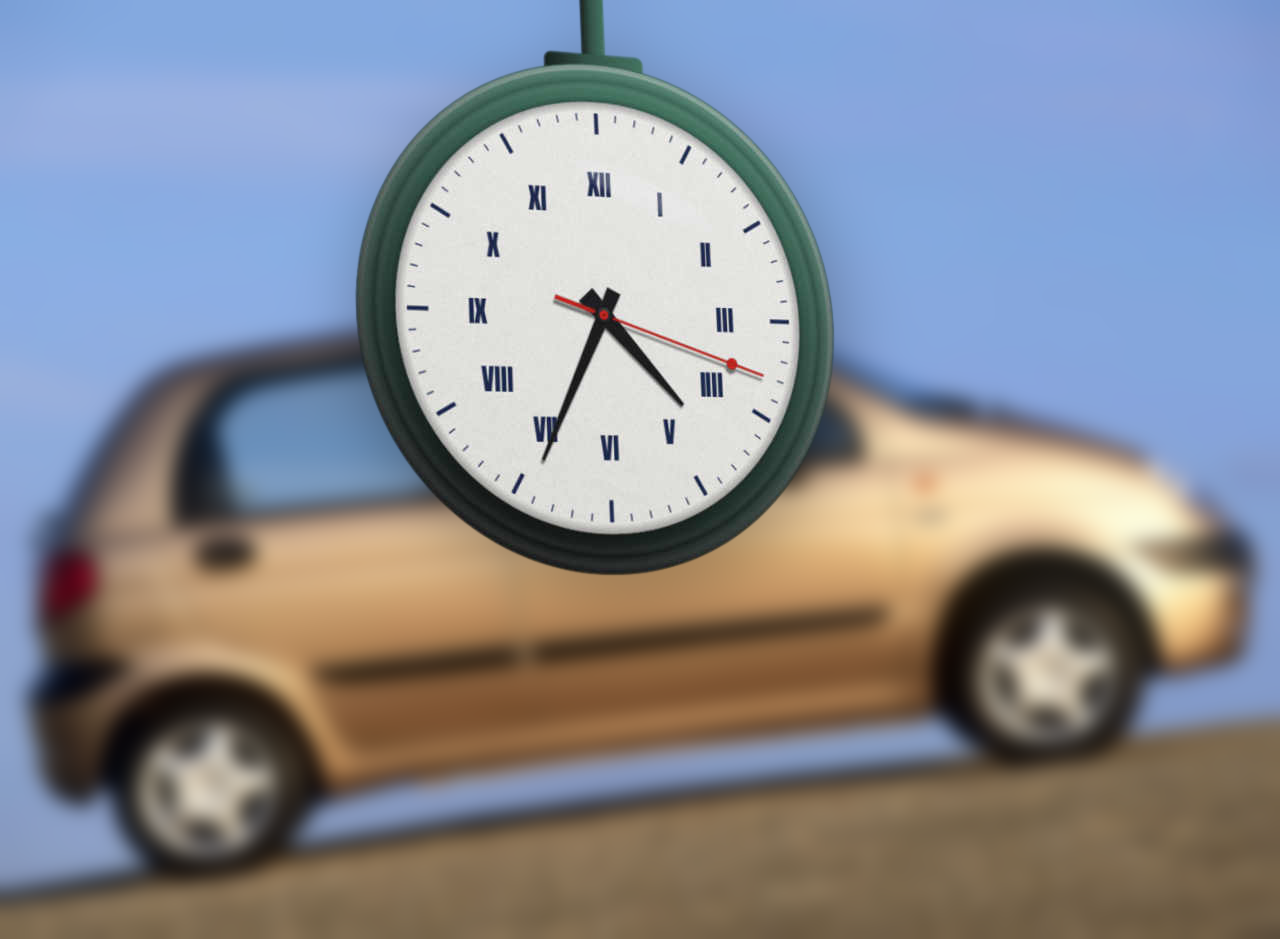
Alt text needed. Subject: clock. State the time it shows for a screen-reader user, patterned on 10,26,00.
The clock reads 4,34,18
